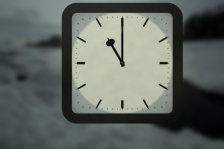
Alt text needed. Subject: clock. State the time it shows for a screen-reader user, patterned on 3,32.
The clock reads 11,00
